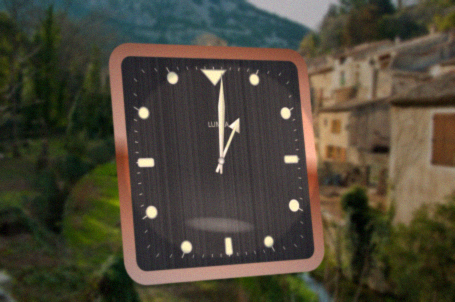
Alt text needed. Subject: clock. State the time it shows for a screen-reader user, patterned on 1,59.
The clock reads 1,01
